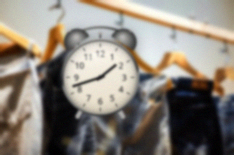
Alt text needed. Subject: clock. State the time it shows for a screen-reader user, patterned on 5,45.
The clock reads 1,42
